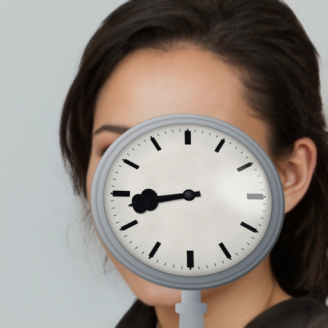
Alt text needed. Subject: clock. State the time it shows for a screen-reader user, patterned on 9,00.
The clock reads 8,43
